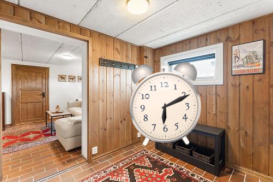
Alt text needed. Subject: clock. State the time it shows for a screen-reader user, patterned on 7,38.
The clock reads 6,11
